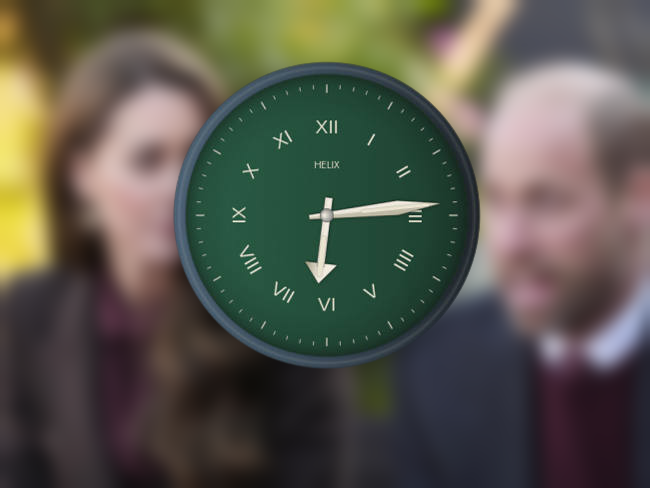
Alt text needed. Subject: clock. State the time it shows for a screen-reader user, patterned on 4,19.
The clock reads 6,14
